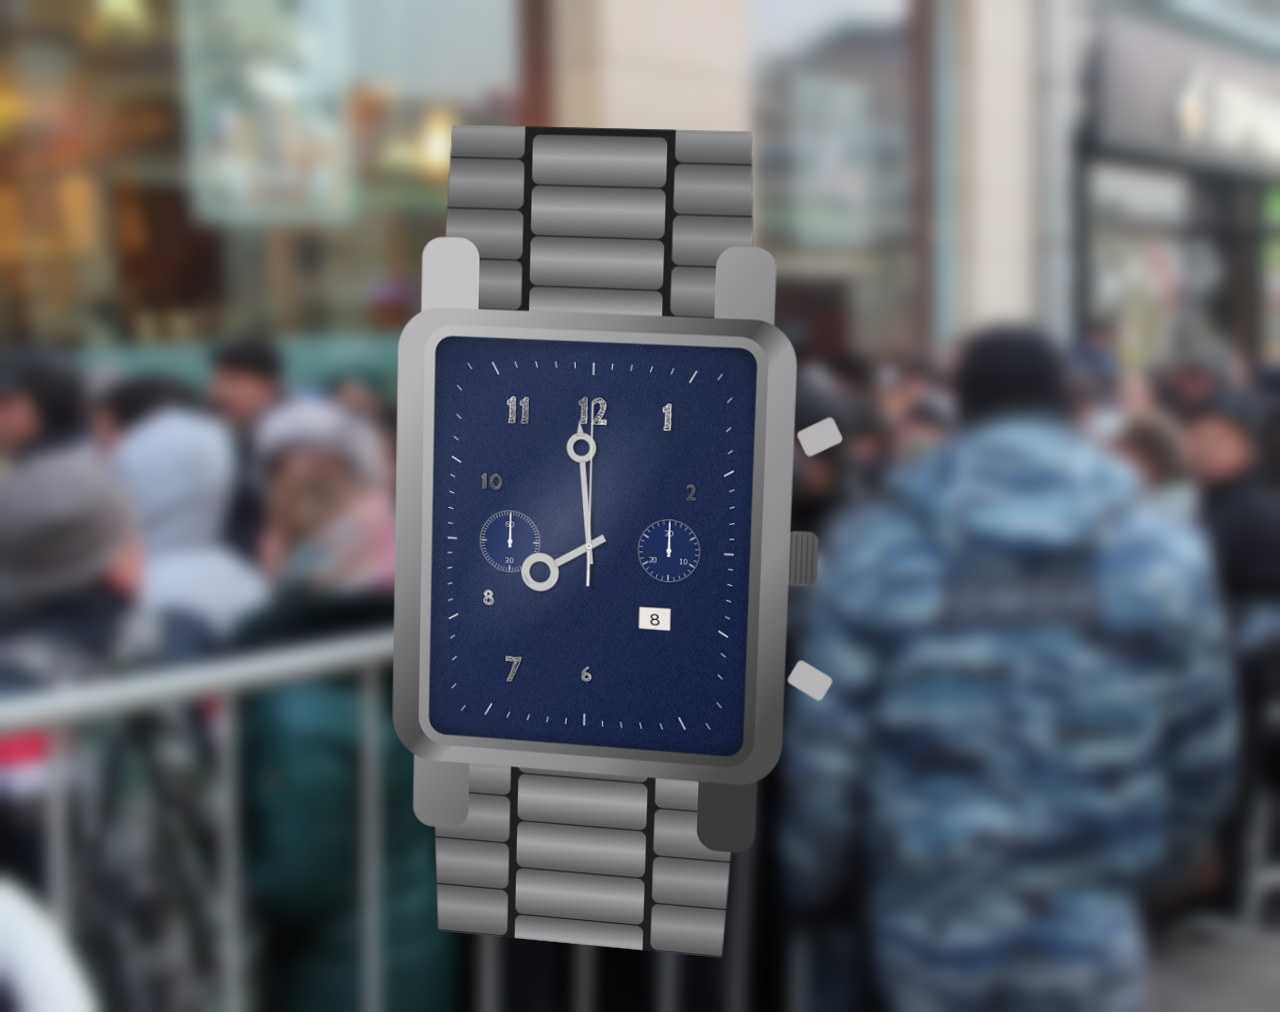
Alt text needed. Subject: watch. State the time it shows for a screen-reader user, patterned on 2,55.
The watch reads 7,59
